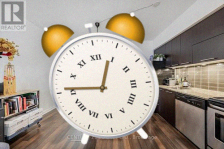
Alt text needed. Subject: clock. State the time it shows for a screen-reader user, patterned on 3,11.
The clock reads 12,46
